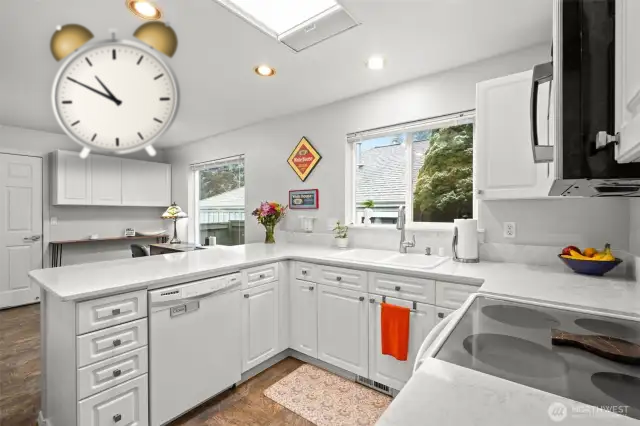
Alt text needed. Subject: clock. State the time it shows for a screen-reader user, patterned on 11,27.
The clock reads 10,50
